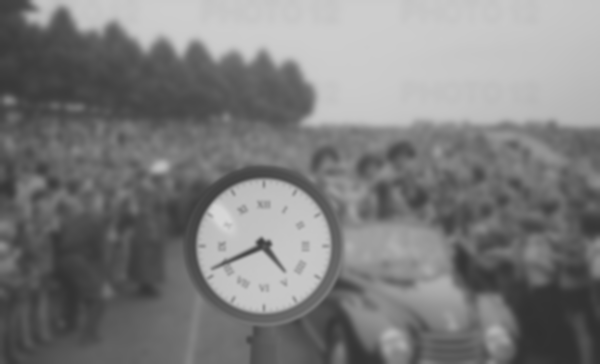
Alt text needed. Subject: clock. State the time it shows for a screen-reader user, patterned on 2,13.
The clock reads 4,41
